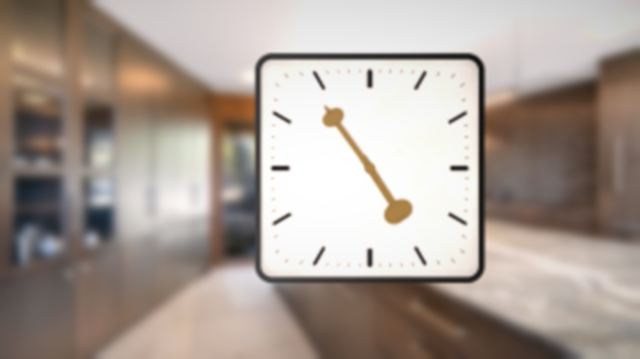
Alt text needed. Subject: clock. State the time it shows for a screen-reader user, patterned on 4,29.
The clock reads 4,54
